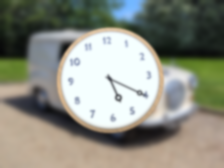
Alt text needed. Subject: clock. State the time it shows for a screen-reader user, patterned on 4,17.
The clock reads 5,20
